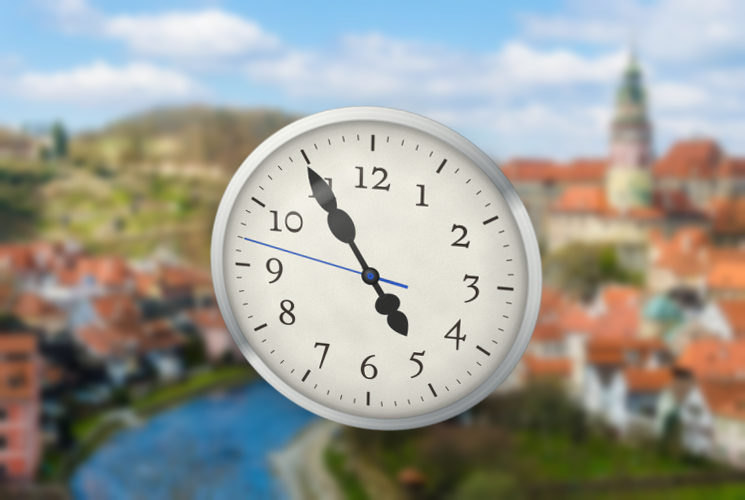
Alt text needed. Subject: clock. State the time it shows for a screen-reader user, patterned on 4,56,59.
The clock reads 4,54,47
